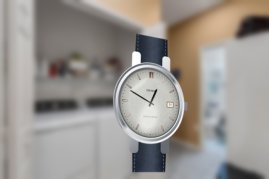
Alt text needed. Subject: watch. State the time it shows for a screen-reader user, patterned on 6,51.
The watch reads 12,49
